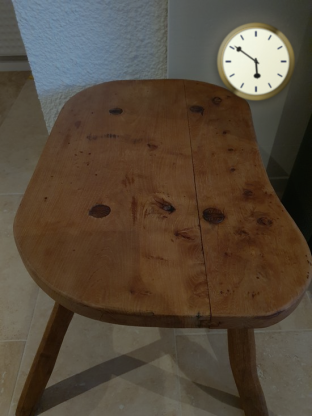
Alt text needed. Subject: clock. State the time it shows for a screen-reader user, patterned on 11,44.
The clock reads 5,51
